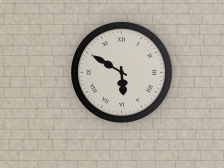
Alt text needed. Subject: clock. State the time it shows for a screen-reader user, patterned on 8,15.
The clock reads 5,50
